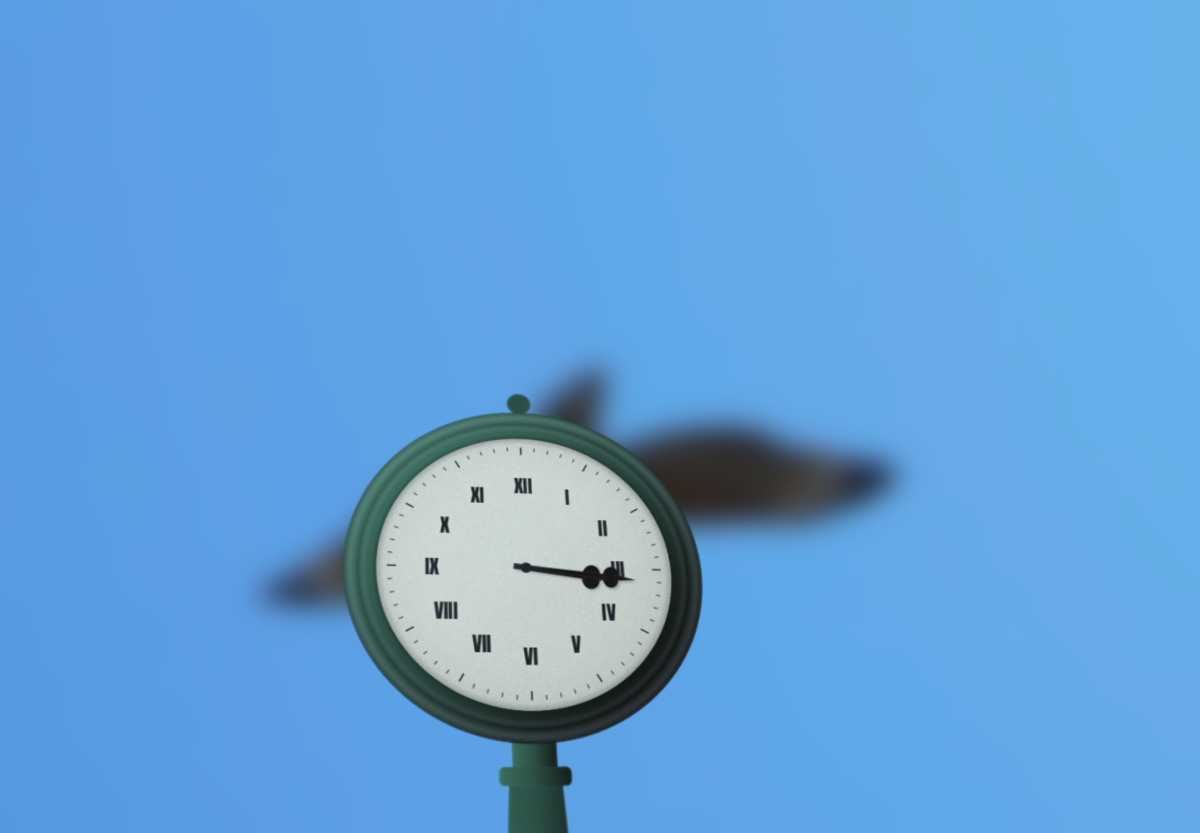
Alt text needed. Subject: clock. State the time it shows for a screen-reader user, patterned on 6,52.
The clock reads 3,16
